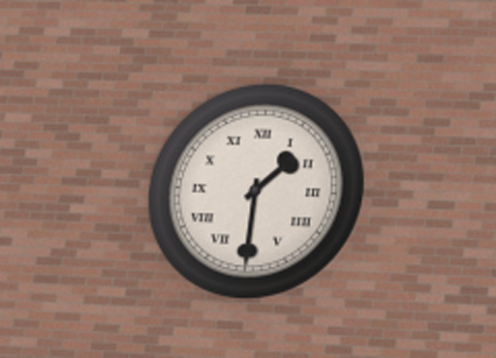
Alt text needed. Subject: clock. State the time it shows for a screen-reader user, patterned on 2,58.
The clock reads 1,30
